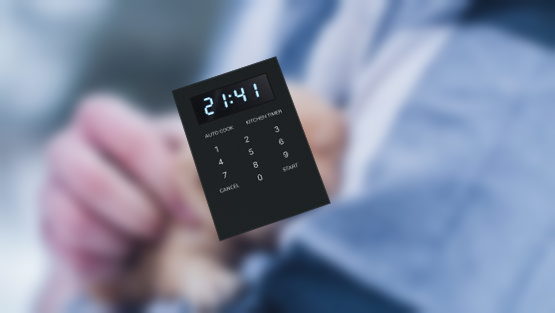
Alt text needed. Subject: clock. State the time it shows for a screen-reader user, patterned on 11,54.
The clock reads 21,41
